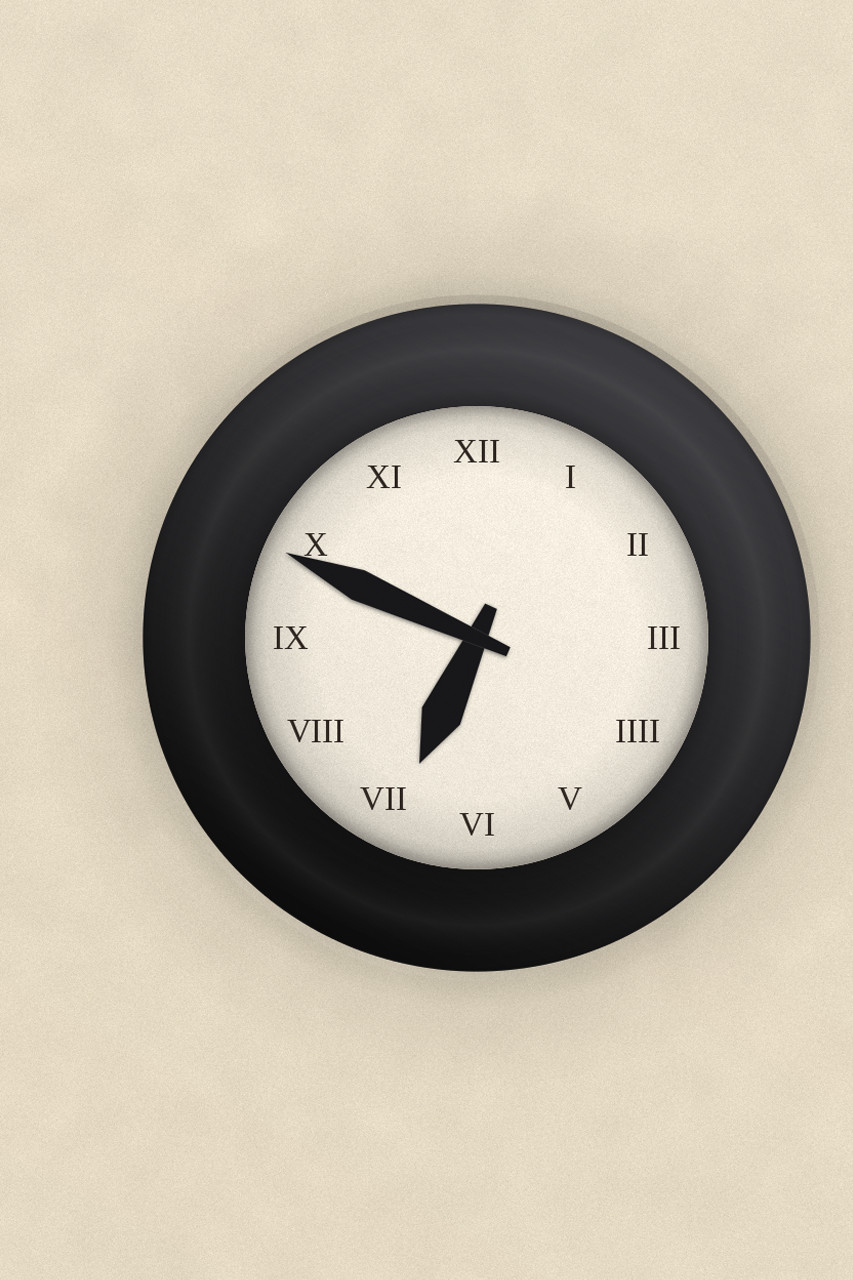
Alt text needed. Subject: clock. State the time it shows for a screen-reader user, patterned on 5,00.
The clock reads 6,49
